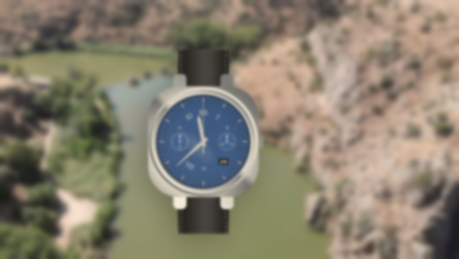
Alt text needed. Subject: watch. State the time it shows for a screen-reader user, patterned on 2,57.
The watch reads 11,38
